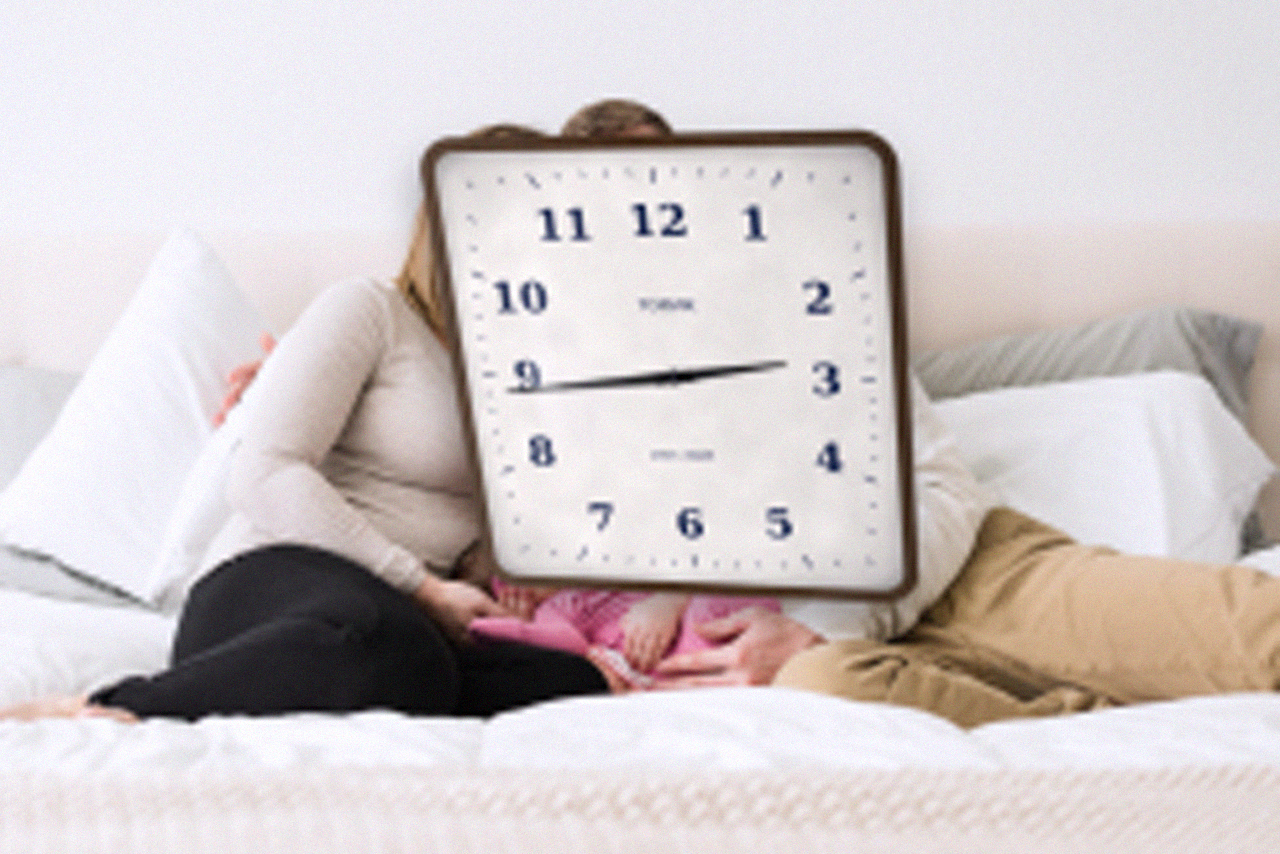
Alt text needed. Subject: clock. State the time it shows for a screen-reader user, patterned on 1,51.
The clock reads 2,44
